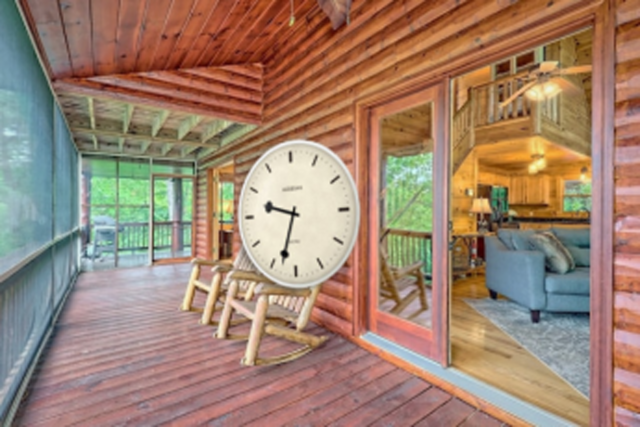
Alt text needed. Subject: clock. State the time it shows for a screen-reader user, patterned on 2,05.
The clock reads 9,33
